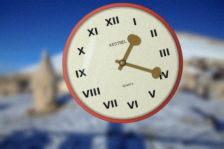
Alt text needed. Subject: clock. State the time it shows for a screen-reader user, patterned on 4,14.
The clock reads 1,20
